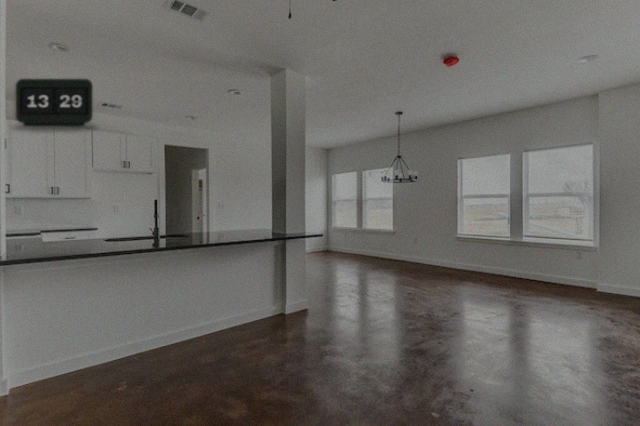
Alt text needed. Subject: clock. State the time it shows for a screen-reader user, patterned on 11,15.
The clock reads 13,29
